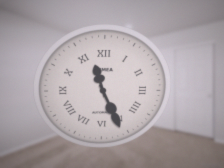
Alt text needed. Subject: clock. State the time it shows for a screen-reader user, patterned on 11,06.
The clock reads 11,26
